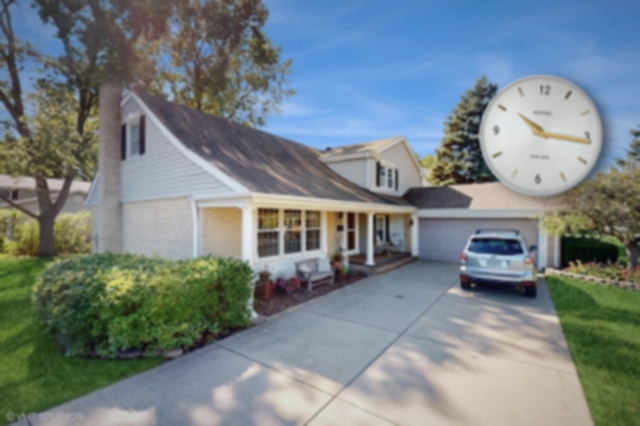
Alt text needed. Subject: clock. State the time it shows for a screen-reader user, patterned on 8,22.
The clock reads 10,16
